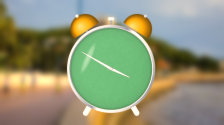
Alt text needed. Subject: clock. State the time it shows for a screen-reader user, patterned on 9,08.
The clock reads 3,50
